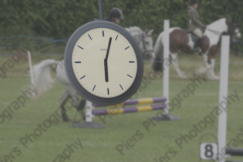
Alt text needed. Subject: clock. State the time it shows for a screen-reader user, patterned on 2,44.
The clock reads 6,03
